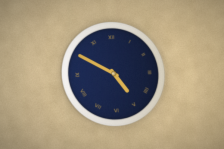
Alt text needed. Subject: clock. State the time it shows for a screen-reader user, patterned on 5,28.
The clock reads 4,50
